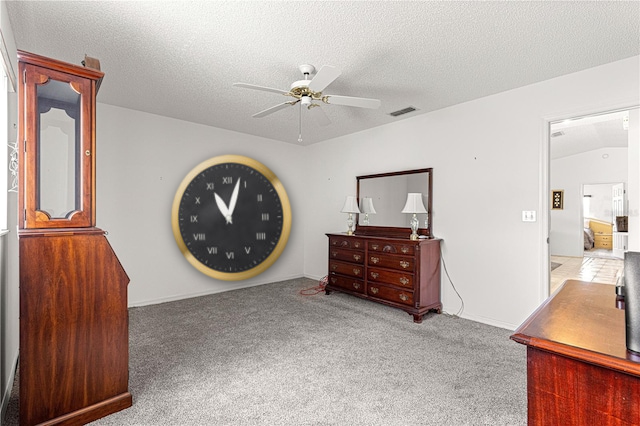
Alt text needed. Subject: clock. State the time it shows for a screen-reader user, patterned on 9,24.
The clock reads 11,03
